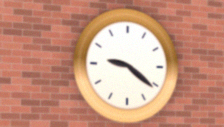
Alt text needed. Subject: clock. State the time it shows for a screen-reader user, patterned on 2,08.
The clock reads 9,21
